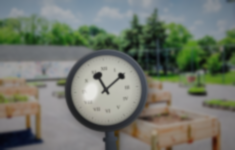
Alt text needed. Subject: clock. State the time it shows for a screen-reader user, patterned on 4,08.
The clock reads 11,09
